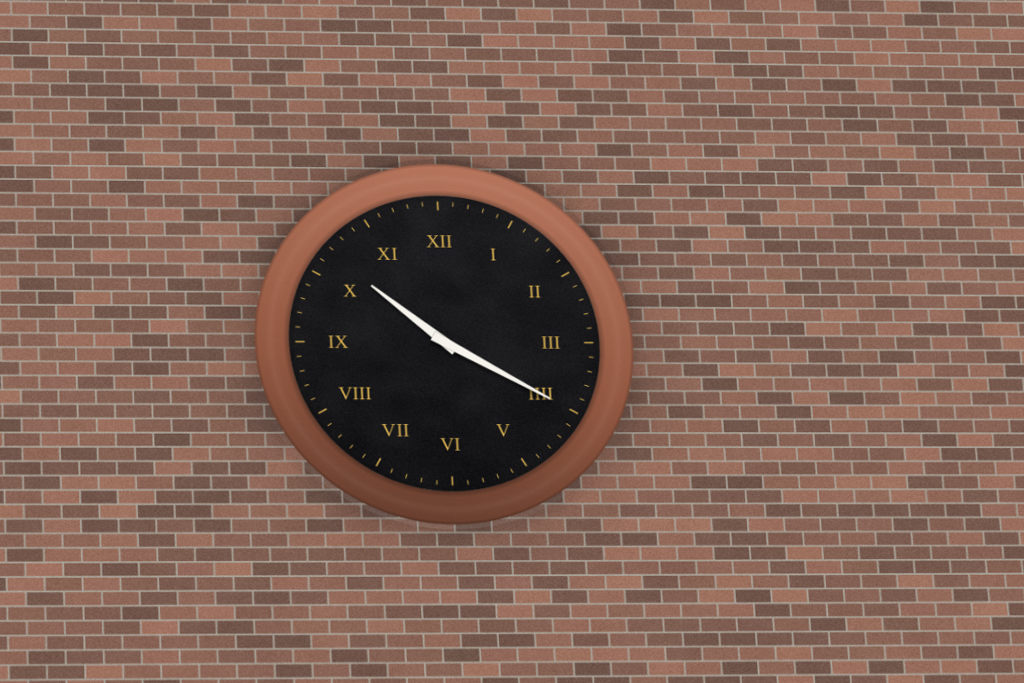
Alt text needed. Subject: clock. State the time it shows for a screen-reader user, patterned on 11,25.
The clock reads 10,20
